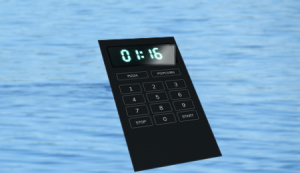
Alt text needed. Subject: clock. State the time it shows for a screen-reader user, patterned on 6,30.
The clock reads 1,16
